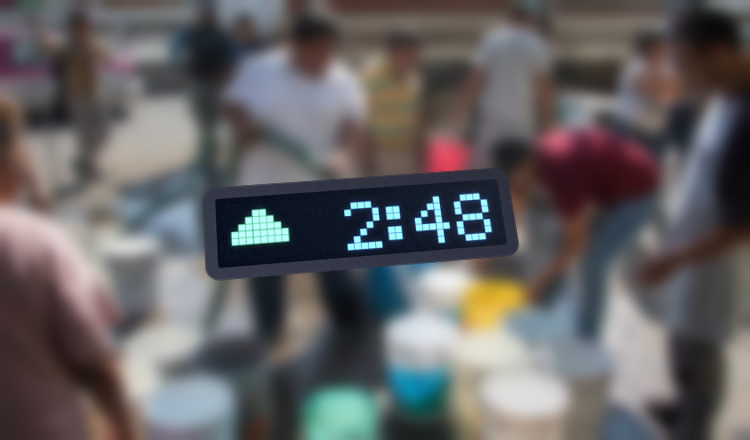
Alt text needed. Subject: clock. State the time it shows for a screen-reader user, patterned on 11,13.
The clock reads 2,48
